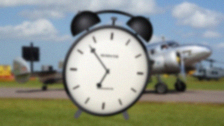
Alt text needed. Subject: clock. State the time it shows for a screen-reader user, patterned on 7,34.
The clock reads 6,53
